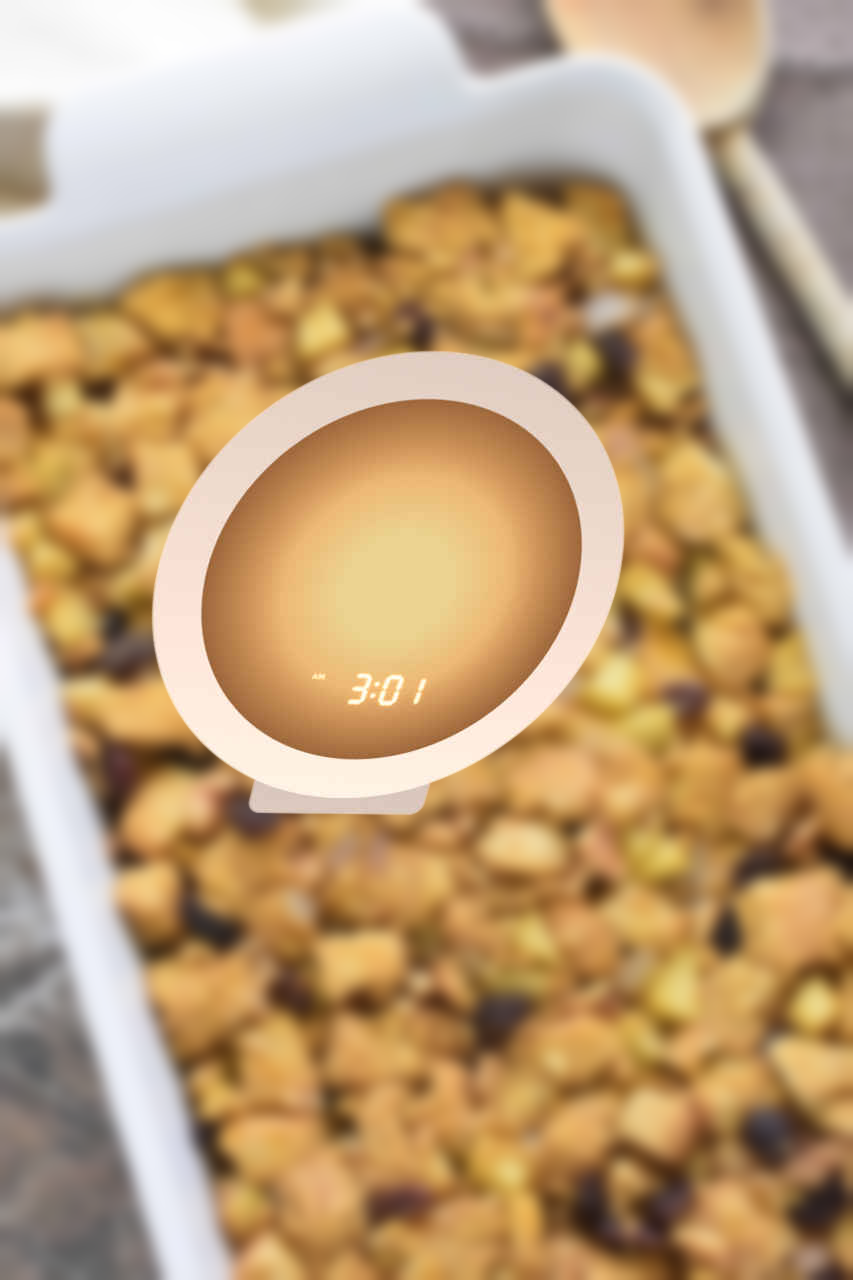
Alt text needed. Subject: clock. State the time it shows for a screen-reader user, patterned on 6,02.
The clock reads 3,01
